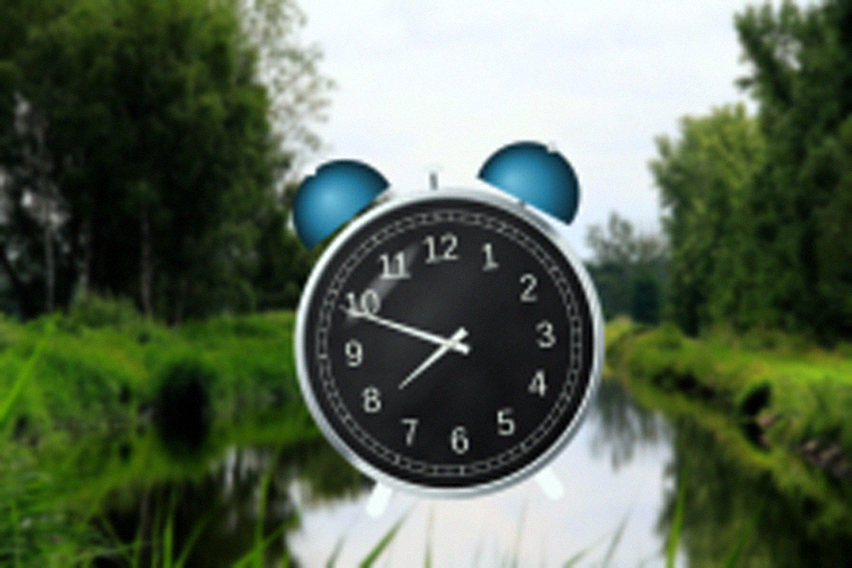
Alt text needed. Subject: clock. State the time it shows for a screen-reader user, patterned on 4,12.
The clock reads 7,49
